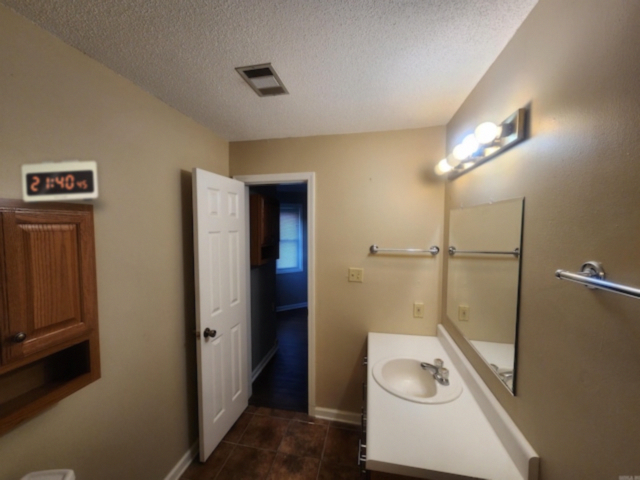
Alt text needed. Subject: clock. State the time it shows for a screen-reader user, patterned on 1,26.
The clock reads 21,40
